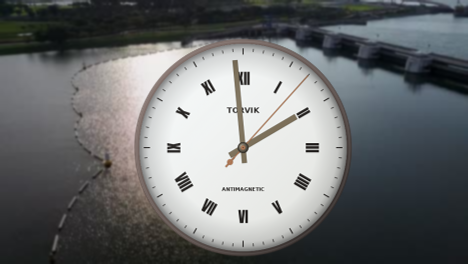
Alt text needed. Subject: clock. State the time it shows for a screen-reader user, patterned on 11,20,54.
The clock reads 1,59,07
